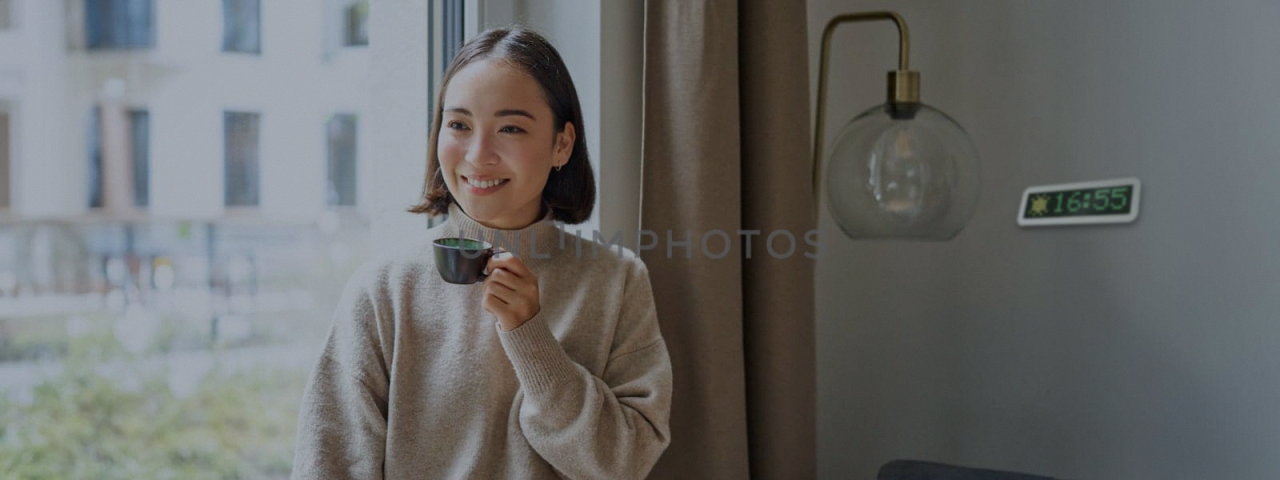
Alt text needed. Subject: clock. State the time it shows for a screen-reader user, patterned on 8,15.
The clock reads 16,55
